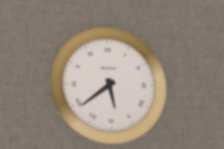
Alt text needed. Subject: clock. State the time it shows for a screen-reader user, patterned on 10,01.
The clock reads 5,39
